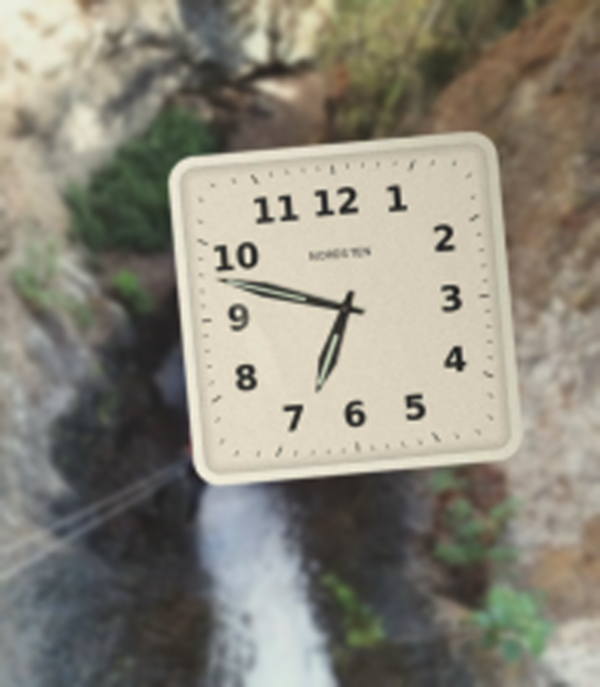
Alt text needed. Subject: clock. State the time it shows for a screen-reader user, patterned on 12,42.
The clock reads 6,48
